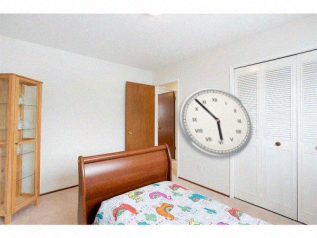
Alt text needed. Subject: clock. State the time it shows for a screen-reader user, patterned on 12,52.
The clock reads 5,53
